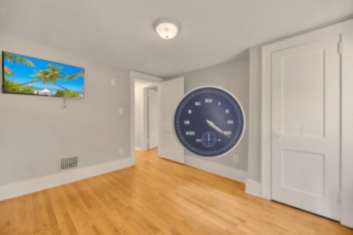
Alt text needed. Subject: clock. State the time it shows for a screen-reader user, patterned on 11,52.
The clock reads 4,21
